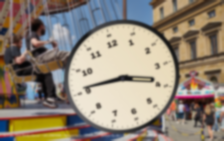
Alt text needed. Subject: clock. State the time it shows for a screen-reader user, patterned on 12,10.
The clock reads 3,46
